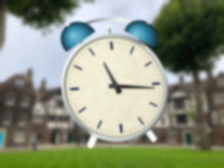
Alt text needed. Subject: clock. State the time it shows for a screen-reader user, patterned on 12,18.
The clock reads 11,16
